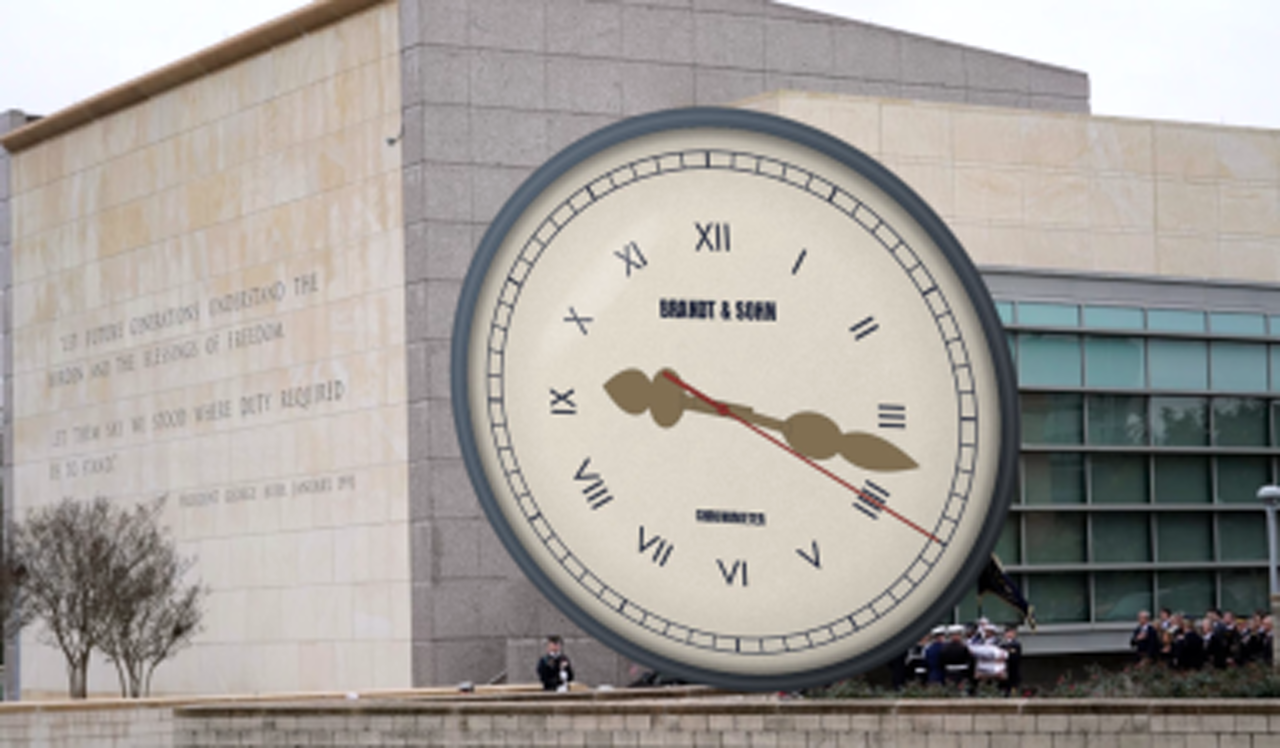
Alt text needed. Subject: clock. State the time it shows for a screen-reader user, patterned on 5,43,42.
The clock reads 9,17,20
